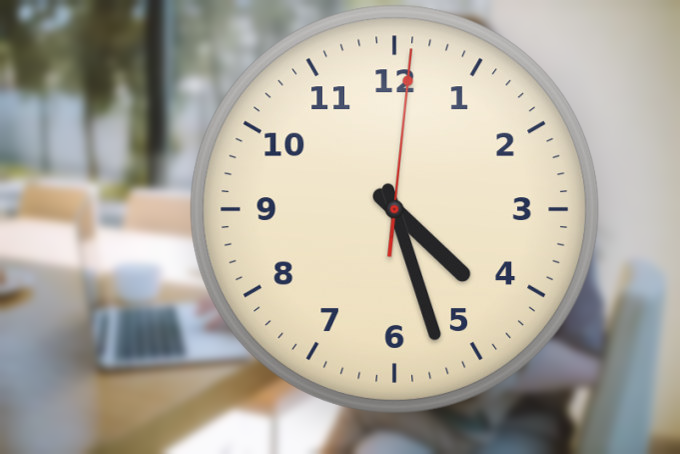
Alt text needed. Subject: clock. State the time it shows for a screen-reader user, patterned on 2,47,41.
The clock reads 4,27,01
